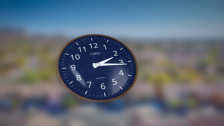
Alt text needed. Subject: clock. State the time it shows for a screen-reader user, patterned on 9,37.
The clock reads 2,16
